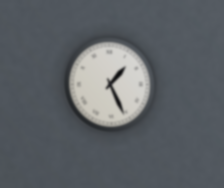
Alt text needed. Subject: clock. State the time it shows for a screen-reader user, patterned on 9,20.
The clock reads 1,26
